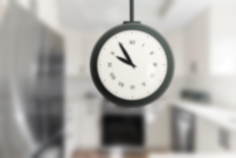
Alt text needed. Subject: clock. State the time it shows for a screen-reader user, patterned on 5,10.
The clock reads 9,55
